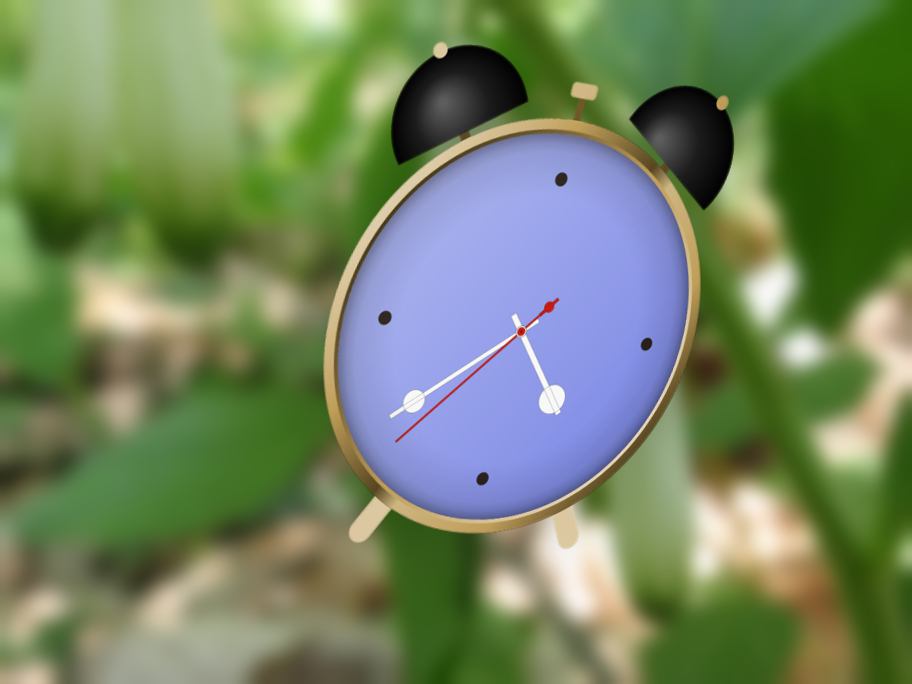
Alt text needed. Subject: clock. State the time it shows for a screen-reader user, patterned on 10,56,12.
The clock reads 4,38,37
